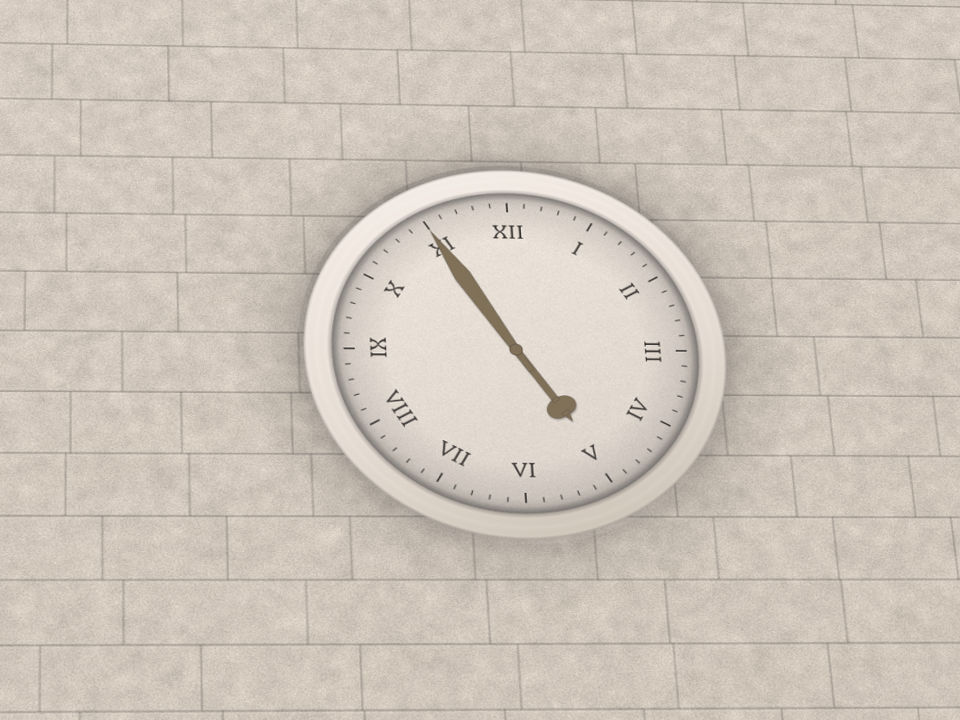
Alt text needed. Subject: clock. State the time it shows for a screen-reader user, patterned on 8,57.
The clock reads 4,55
